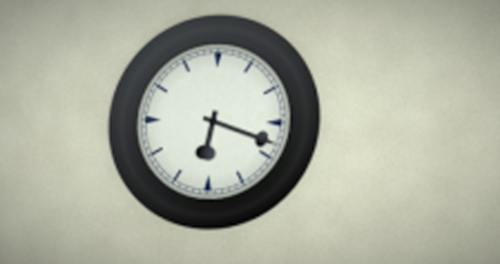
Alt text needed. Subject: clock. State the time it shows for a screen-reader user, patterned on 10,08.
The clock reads 6,18
